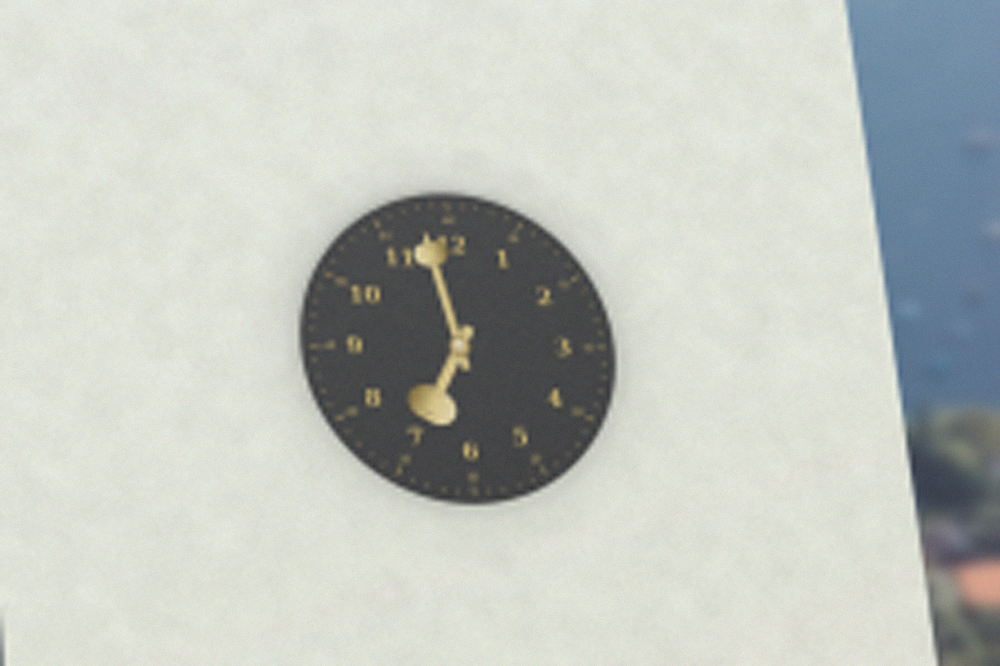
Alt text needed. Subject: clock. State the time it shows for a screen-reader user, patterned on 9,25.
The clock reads 6,58
